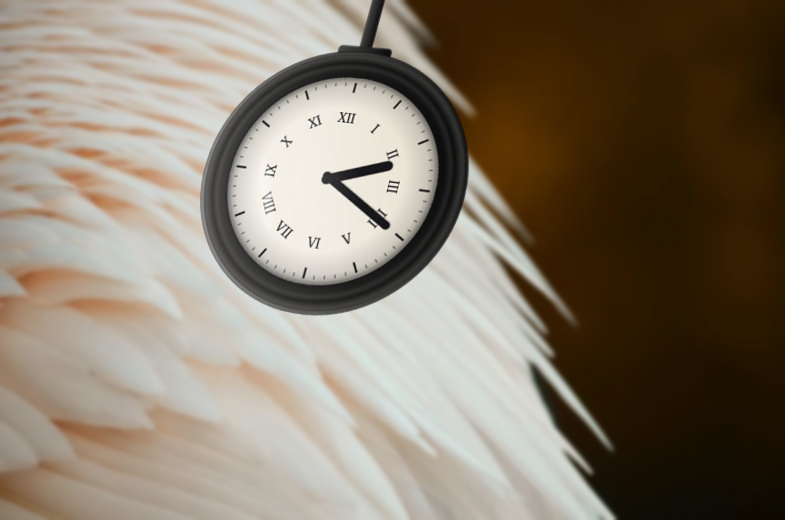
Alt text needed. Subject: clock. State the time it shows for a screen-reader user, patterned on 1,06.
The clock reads 2,20
